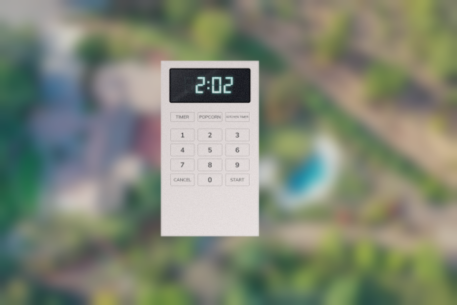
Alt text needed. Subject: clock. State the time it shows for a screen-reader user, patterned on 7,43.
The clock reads 2,02
